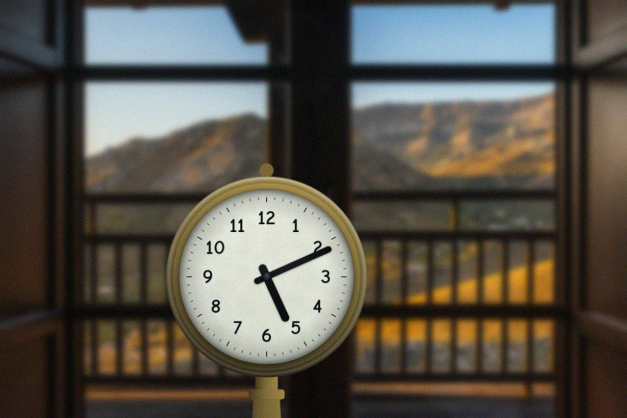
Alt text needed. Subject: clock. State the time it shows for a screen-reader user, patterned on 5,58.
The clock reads 5,11
